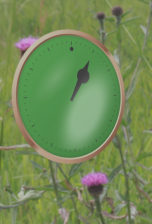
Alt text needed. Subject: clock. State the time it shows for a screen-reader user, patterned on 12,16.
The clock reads 1,05
